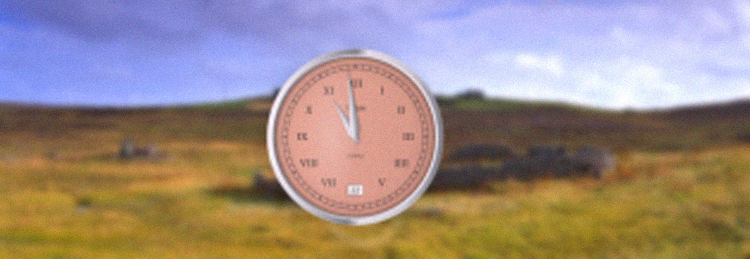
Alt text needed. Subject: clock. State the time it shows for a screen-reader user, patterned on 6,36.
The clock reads 10,59
